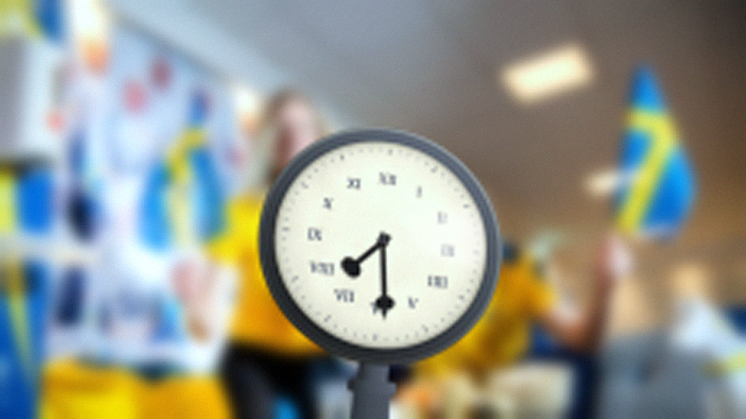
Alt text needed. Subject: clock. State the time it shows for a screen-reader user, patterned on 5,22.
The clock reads 7,29
